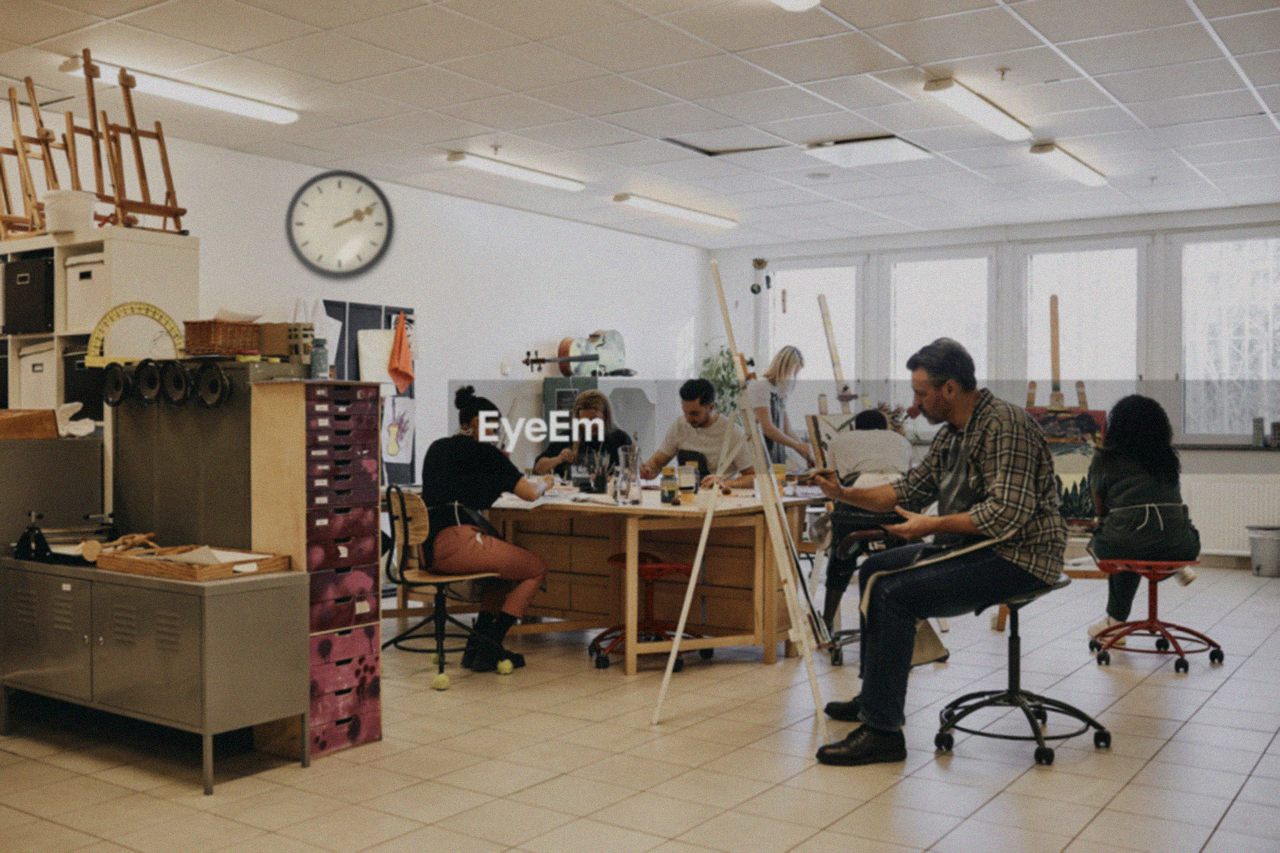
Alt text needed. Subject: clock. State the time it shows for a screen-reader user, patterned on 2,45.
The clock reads 2,11
